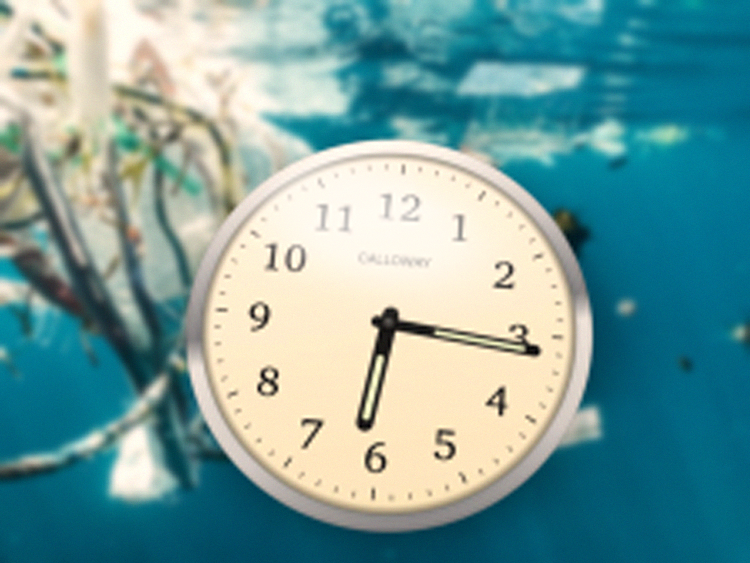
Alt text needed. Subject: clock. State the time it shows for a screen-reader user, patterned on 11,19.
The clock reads 6,16
